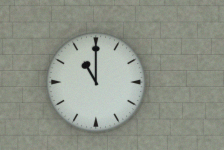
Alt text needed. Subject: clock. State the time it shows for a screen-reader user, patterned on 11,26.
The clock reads 11,00
